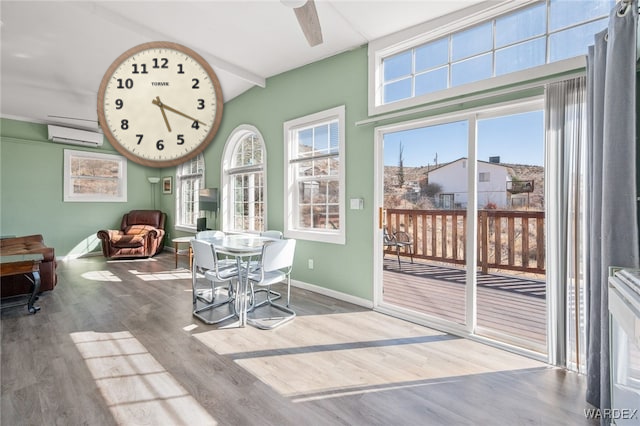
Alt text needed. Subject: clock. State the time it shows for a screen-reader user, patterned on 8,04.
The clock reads 5,19
